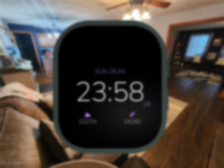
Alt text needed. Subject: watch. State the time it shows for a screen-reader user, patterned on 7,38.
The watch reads 23,58
